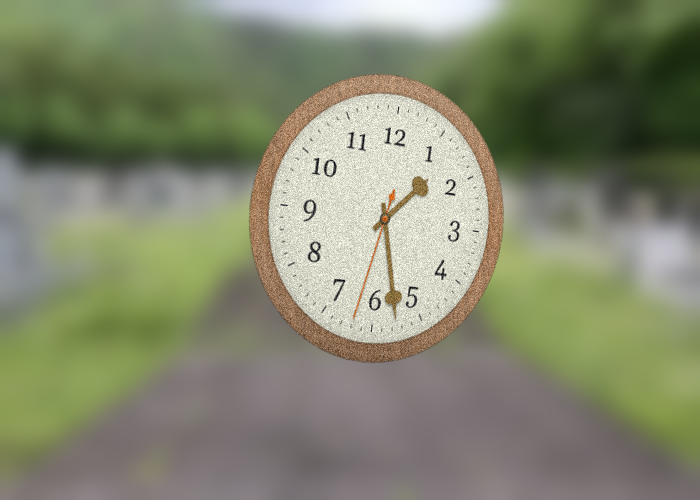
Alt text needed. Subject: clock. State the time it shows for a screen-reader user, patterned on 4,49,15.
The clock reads 1,27,32
